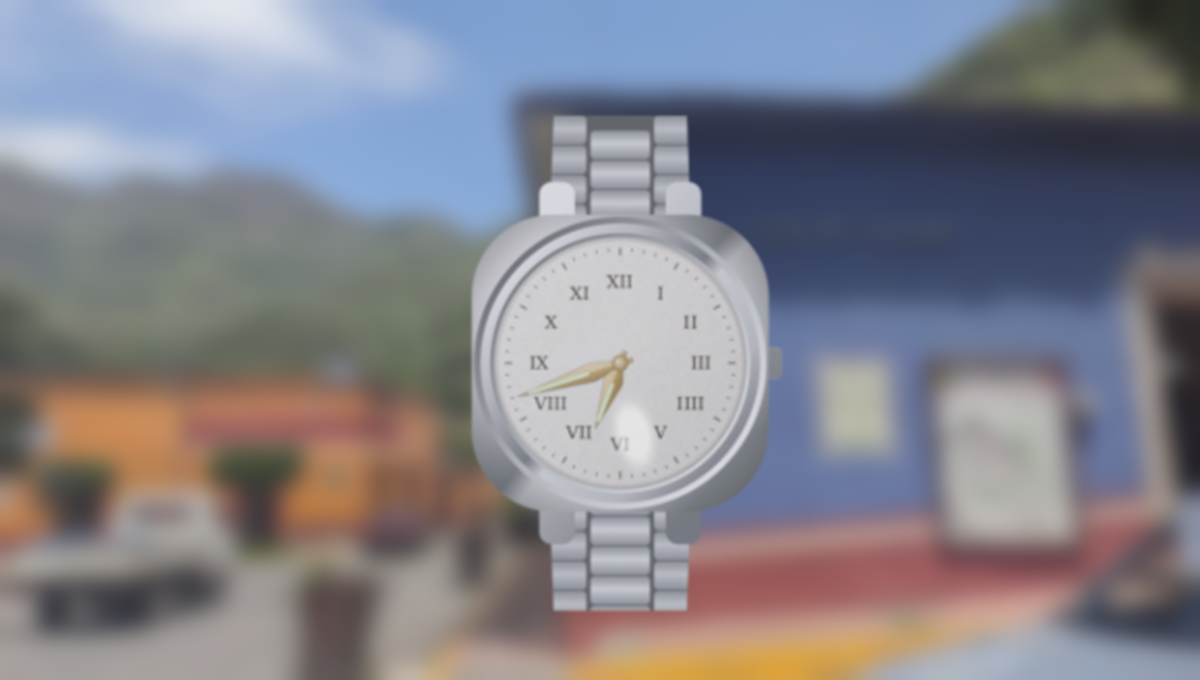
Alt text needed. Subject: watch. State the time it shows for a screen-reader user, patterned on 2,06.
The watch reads 6,42
